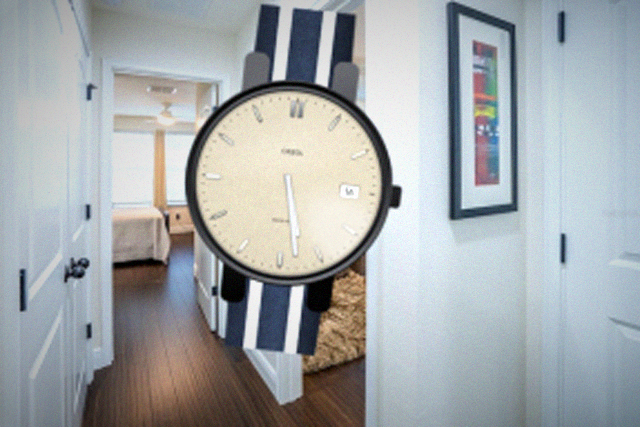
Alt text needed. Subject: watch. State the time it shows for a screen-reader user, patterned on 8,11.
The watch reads 5,28
